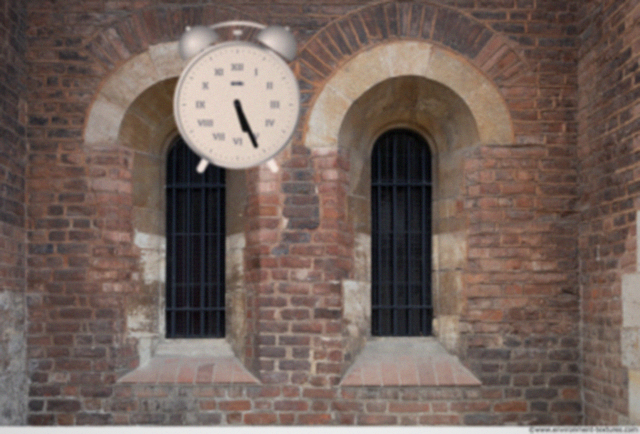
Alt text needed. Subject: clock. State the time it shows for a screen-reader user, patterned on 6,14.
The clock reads 5,26
